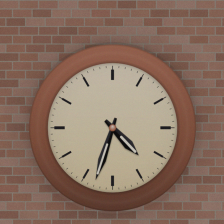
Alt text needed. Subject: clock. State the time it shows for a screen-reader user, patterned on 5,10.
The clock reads 4,33
